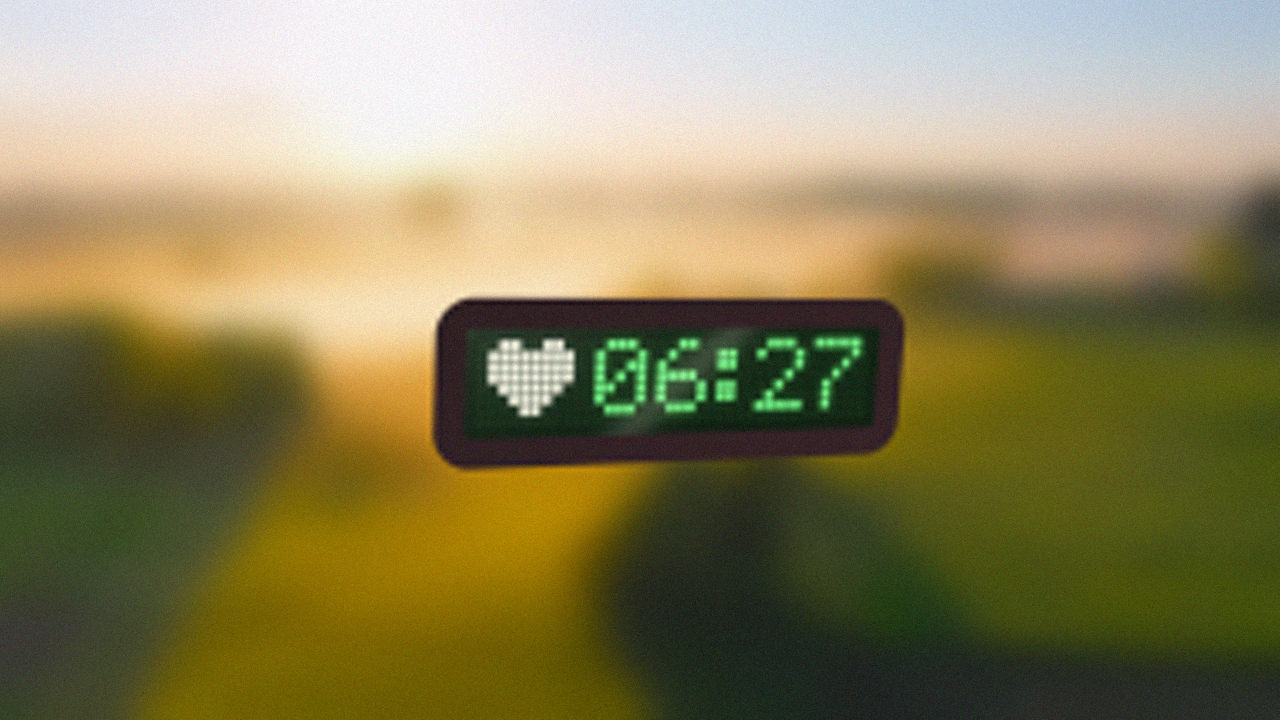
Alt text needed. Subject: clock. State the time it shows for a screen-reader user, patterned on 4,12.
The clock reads 6,27
